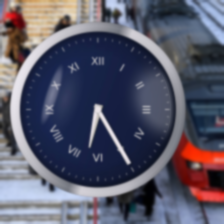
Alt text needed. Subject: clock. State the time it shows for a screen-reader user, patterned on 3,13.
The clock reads 6,25
